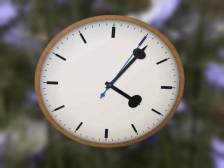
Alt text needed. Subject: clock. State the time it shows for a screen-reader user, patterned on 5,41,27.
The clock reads 4,06,05
